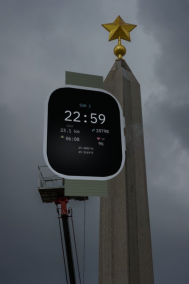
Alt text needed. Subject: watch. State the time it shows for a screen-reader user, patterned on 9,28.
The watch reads 22,59
